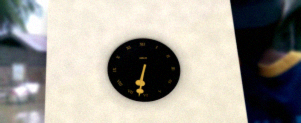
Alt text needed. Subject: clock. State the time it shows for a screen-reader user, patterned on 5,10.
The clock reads 6,32
